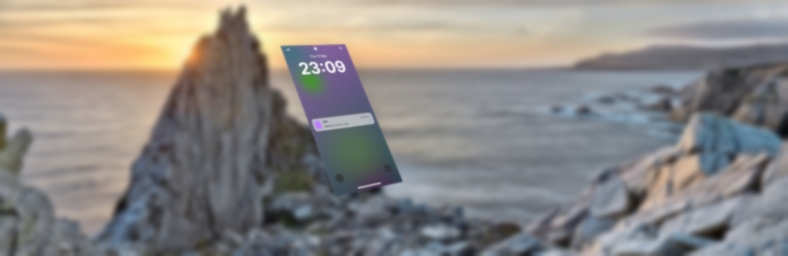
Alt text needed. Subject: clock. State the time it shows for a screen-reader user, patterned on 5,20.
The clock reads 23,09
